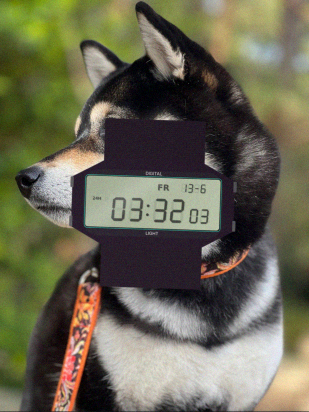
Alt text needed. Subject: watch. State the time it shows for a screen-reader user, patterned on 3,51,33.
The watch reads 3,32,03
